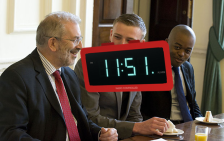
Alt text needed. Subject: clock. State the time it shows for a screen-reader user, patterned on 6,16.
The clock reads 11,51
